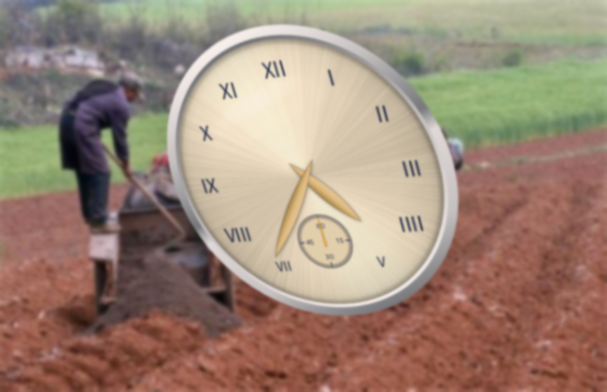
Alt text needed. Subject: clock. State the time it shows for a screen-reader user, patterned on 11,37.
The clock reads 4,36
